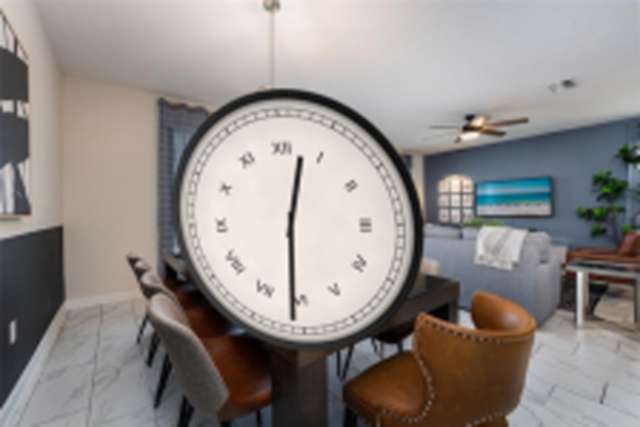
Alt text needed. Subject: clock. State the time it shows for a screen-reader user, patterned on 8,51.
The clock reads 12,31
